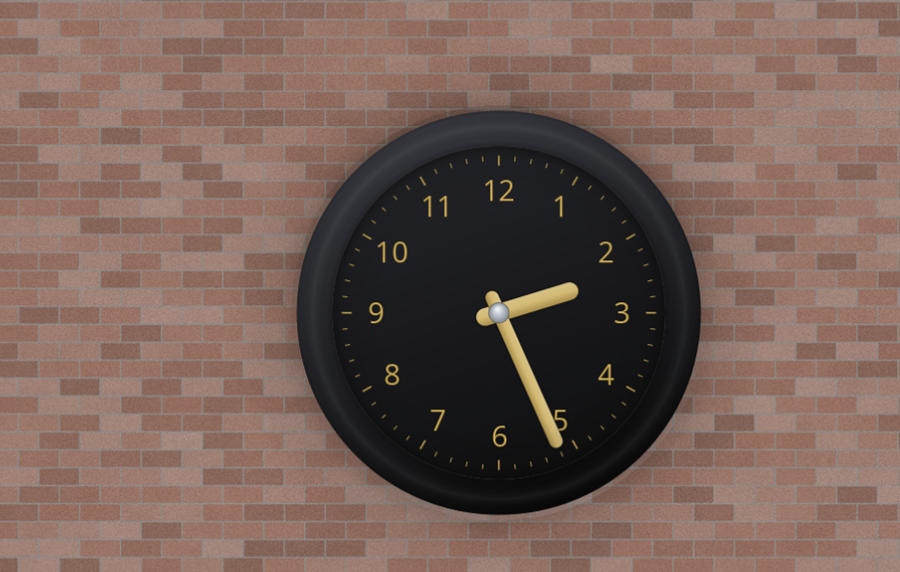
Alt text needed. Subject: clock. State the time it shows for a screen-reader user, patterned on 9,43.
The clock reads 2,26
